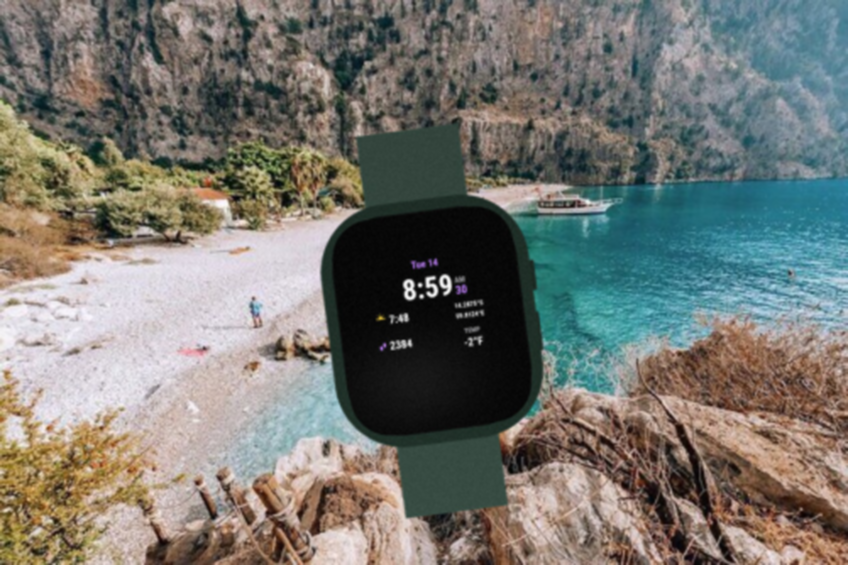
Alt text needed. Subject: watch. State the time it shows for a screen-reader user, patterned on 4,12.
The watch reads 8,59
